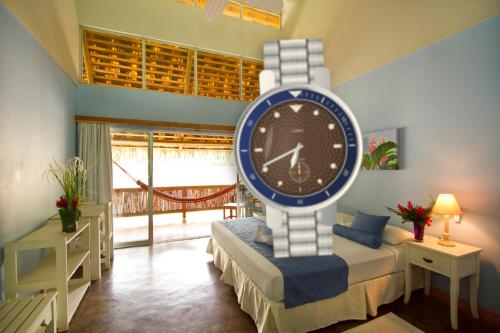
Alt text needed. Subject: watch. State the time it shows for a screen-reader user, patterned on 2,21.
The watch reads 6,41
